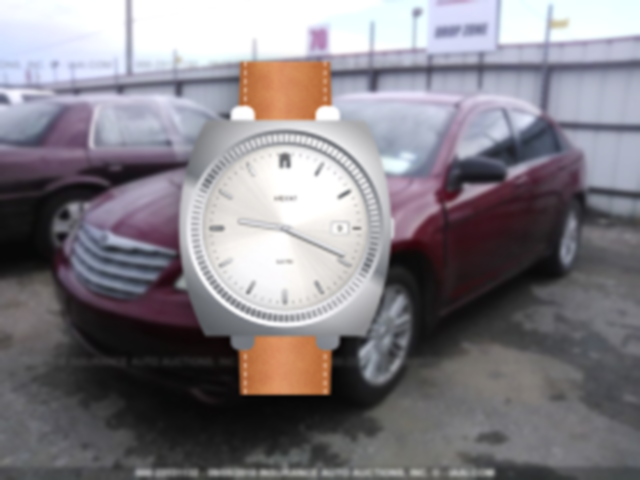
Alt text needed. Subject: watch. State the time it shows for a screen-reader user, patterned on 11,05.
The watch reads 9,19
